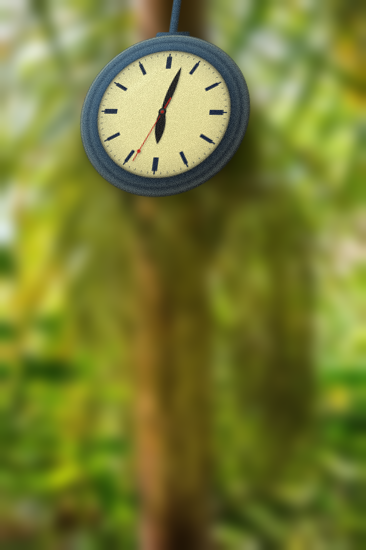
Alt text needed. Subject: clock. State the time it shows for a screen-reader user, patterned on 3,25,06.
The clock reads 6,02,34
